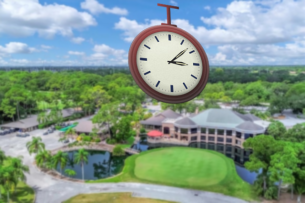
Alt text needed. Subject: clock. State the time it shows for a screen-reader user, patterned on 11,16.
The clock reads 3,08
